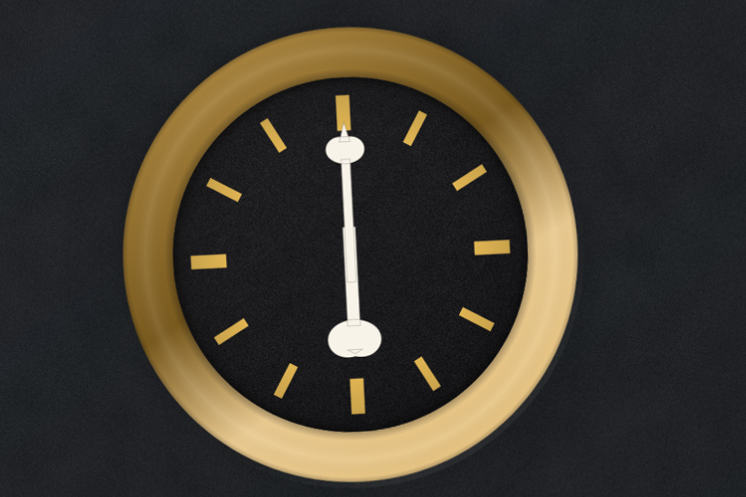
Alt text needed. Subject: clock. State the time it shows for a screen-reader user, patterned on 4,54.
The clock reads 6,00
